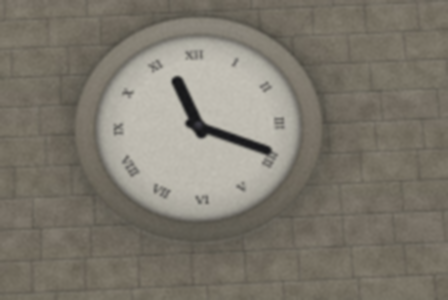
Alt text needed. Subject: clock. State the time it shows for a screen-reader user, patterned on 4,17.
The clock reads 11,19
